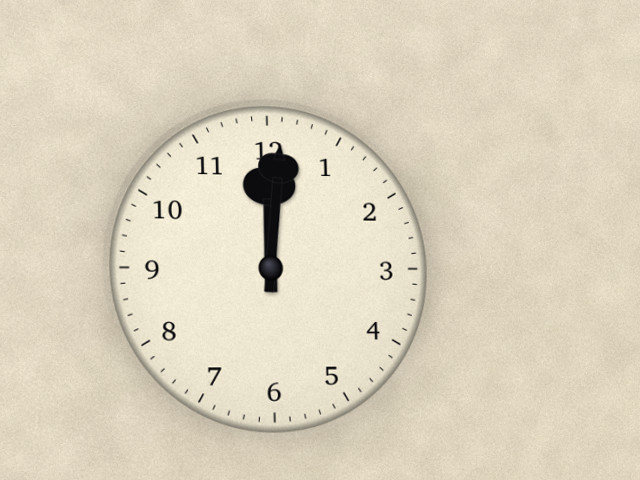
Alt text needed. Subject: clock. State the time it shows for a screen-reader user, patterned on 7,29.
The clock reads 12,01
